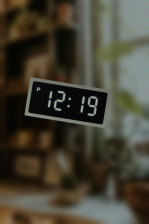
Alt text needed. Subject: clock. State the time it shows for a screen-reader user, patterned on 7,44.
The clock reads 12,19
